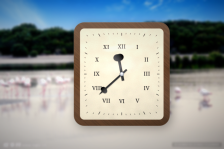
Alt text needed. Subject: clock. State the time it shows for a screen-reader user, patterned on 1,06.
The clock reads 11,38
